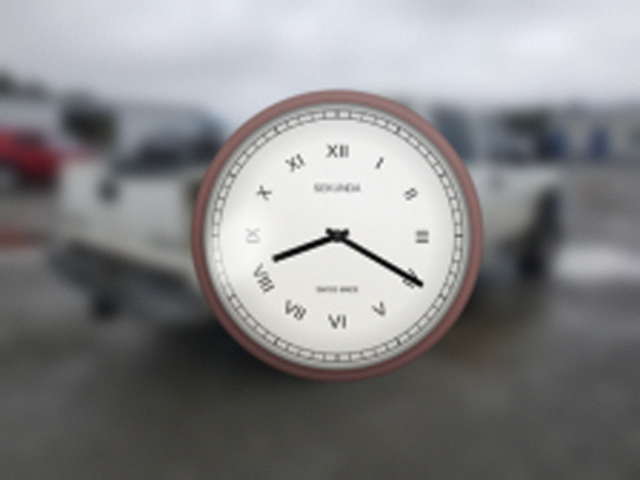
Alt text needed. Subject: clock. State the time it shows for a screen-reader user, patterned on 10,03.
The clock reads 8,20
